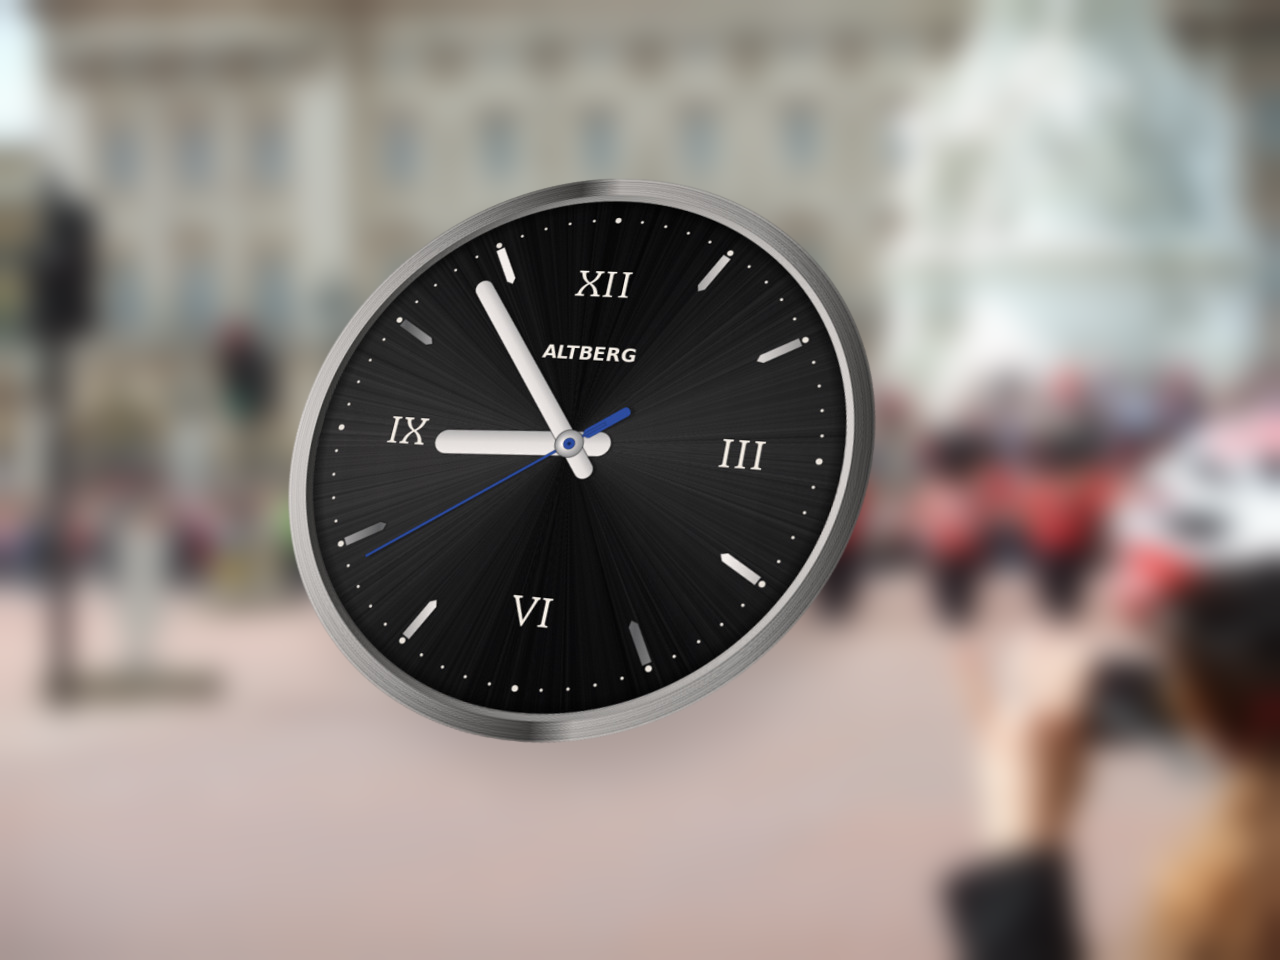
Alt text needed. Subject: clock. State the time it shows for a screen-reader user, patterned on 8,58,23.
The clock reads 8,53,39
